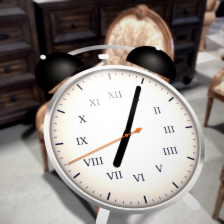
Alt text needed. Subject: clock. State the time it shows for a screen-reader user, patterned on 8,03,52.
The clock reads 7,04,42
